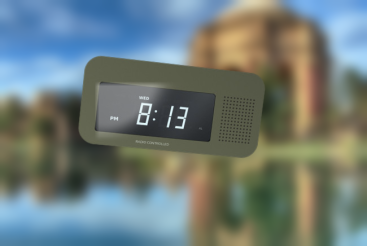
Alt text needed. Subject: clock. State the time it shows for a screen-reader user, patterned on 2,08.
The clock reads 8,13
